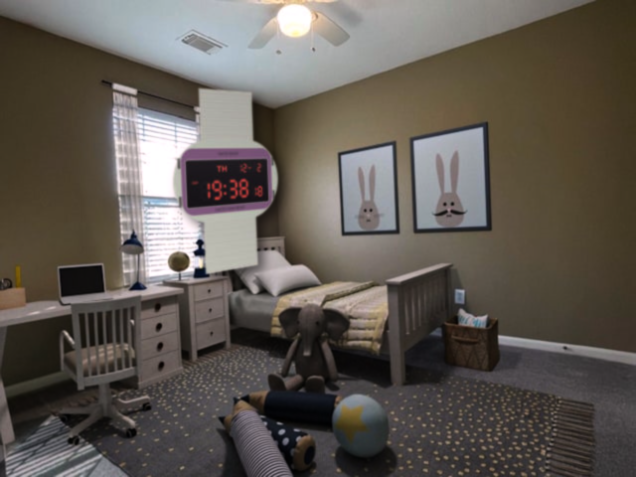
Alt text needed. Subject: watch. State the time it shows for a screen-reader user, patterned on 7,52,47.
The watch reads 19,38,18
